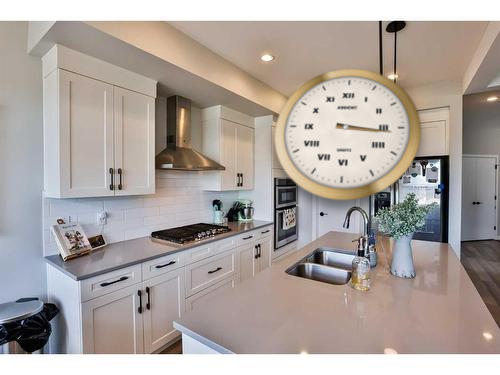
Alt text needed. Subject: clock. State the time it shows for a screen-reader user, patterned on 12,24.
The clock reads 3,16
